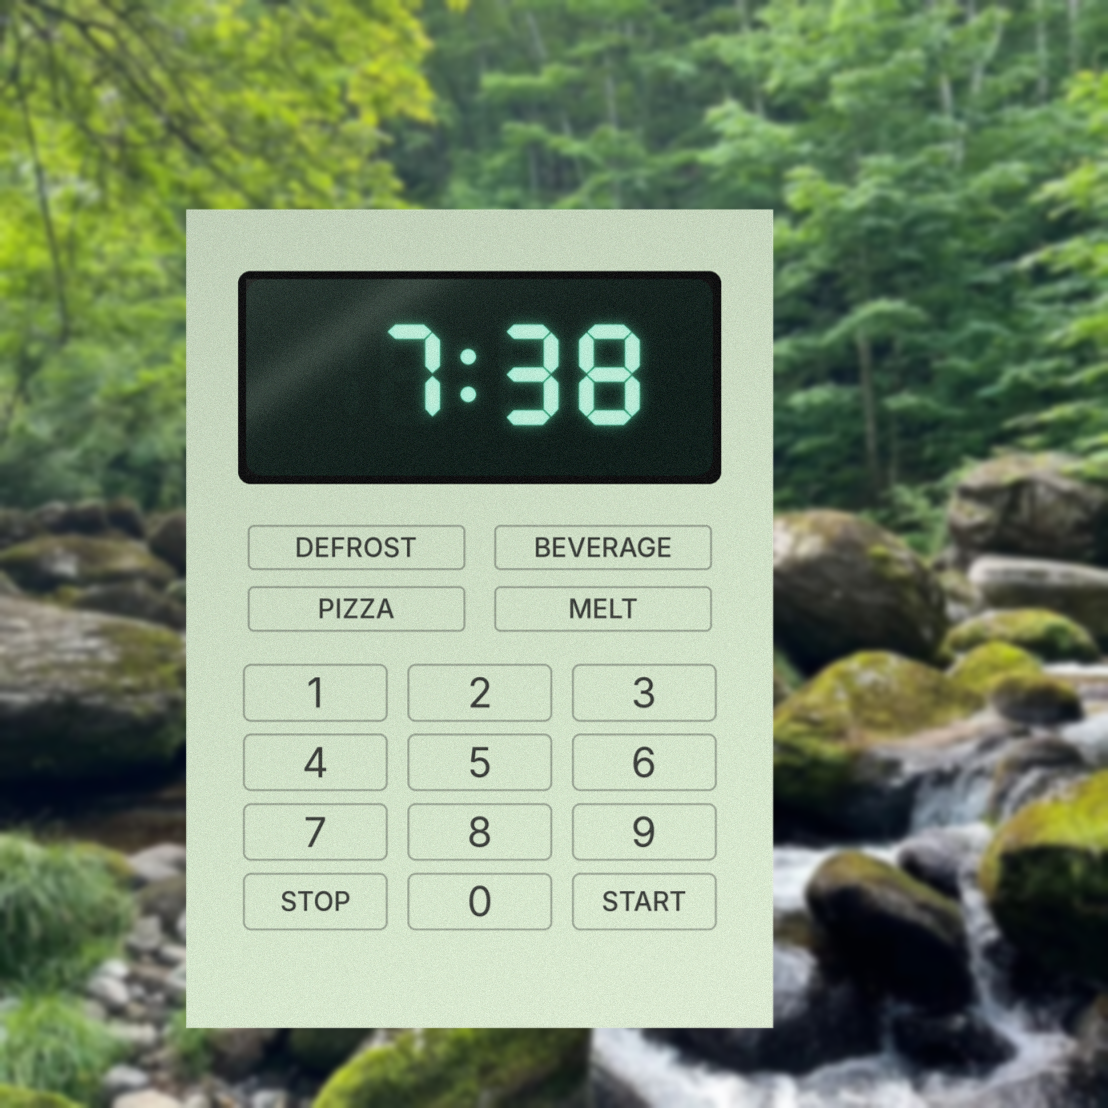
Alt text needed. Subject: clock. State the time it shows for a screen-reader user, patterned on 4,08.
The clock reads 7,38
